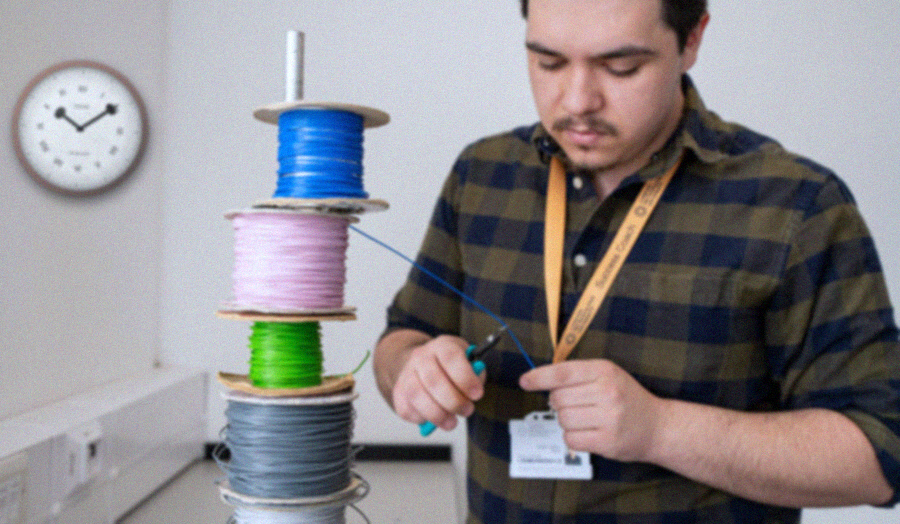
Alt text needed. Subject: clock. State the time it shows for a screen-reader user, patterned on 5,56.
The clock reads 10,09
